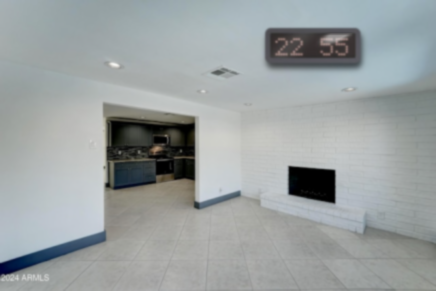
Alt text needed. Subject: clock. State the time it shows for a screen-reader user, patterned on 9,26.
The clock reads 22,55
